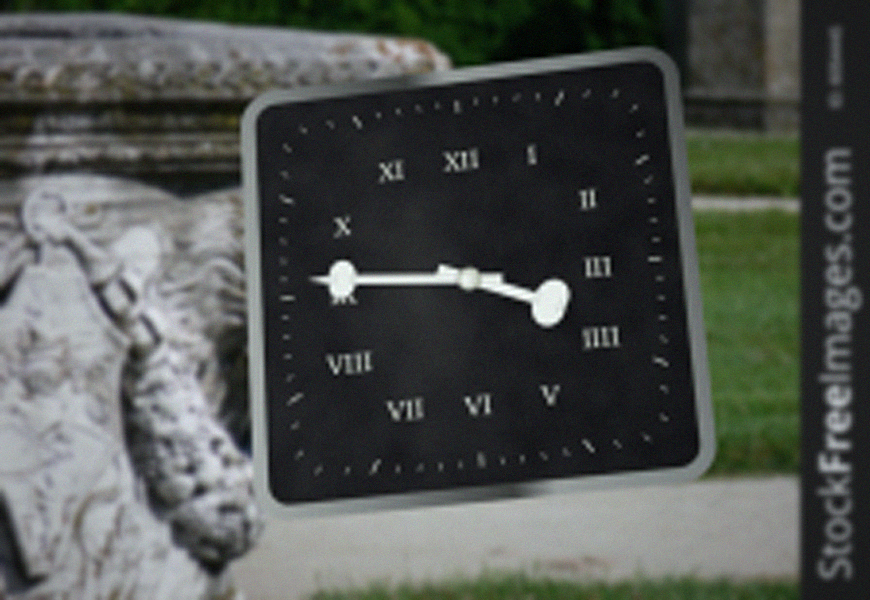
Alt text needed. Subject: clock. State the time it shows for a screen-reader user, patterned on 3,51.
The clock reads 3,46
